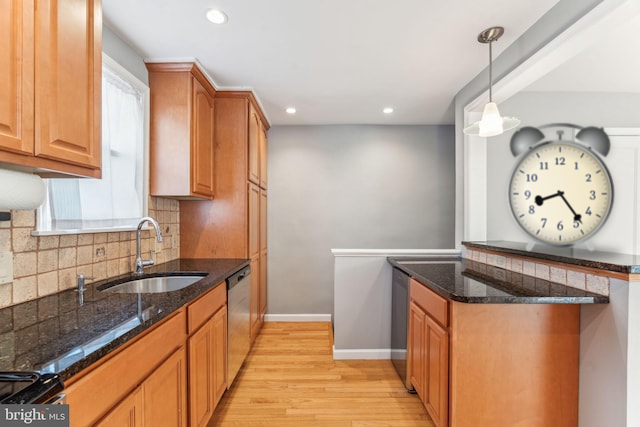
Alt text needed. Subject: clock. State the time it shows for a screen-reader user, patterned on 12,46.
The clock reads 8,24
